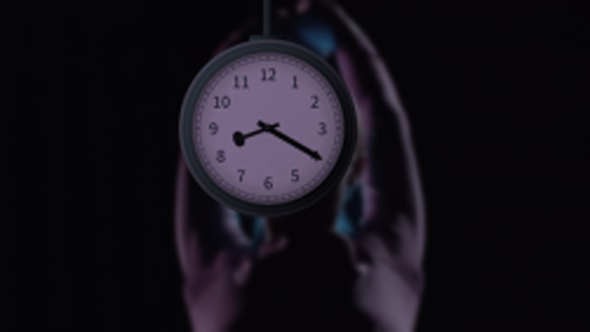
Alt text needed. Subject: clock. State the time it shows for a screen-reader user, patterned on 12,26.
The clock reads 8,20
